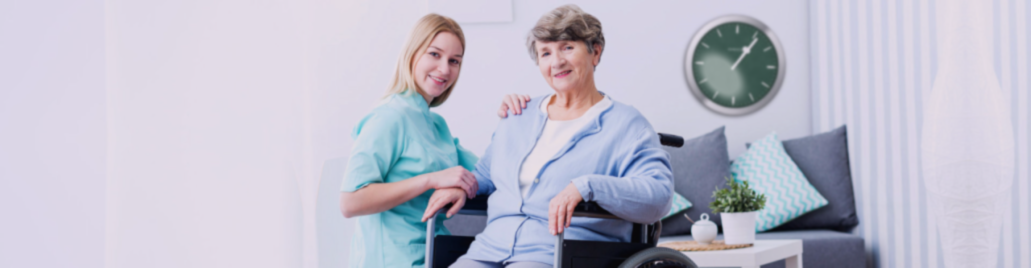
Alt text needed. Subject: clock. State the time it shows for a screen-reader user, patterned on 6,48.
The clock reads 1,06
